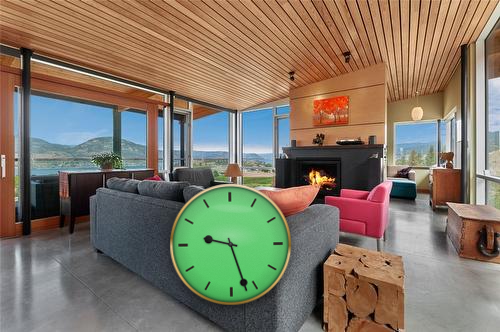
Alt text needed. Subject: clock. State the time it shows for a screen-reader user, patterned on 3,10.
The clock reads 9,27
